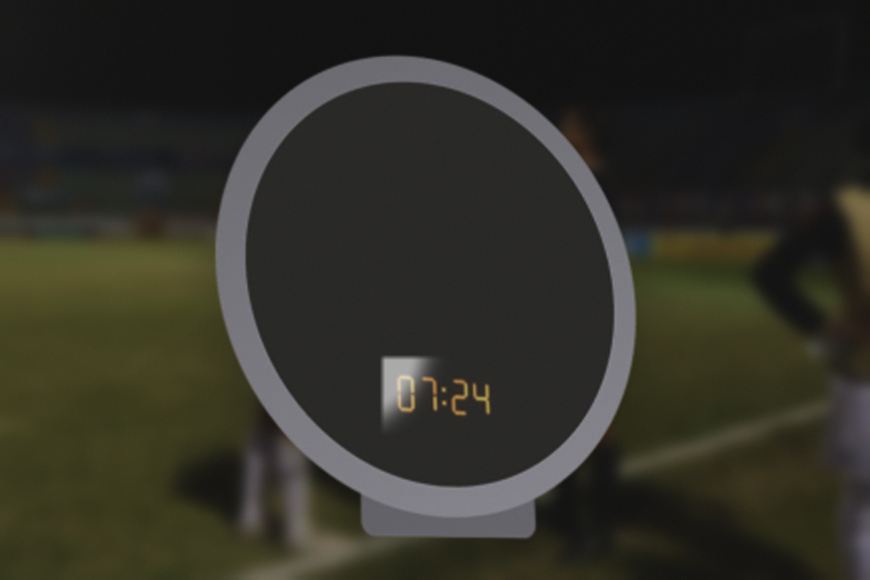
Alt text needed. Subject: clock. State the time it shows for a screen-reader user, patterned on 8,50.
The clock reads 7,24
